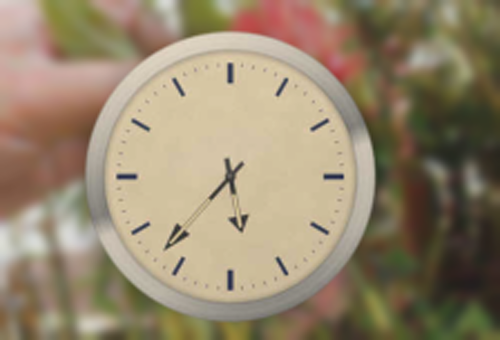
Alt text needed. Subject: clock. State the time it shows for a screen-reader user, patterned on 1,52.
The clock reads 5,37
